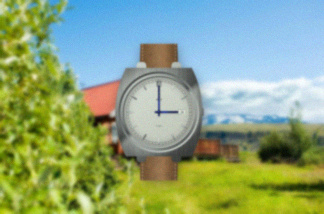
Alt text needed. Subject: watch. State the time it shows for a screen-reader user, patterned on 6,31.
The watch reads 3,00
